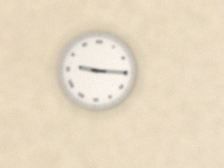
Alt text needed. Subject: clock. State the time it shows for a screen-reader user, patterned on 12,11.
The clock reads 9,15
